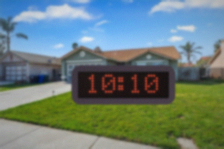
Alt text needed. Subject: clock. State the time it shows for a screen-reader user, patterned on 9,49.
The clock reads 10,10
